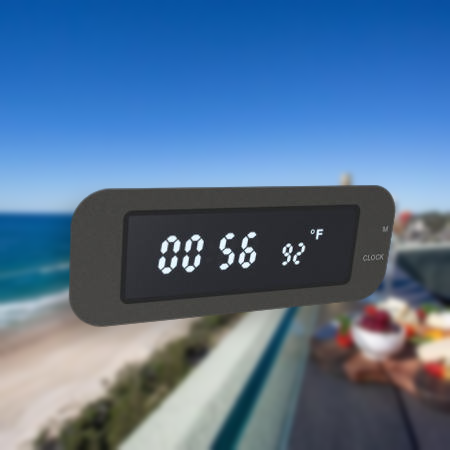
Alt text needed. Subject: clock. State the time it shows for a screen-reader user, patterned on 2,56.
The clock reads 0,56
